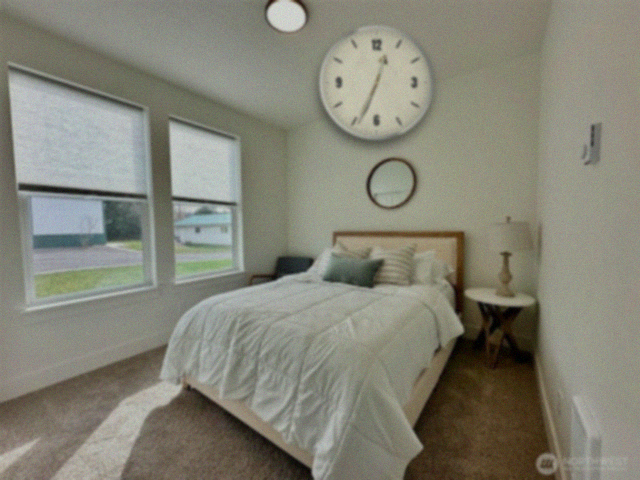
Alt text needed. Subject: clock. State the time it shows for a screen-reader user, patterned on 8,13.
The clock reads 12,34
